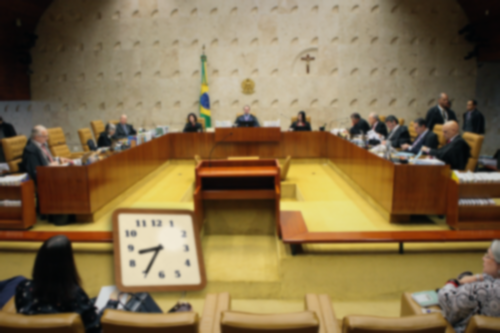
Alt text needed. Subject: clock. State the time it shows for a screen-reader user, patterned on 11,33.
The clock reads 8,35
